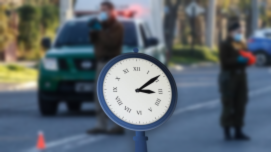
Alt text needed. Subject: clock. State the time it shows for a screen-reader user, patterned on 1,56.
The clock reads 3,09
